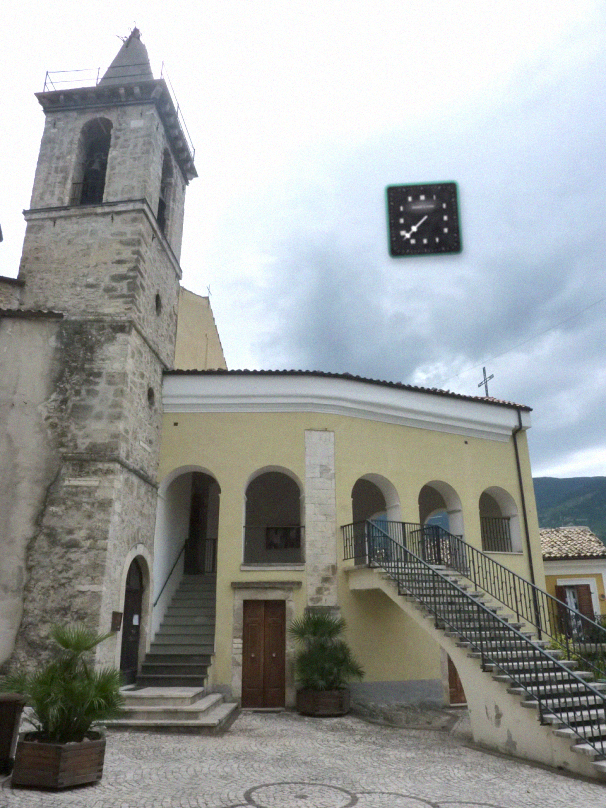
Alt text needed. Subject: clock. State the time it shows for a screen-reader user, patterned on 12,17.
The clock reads 7,38
